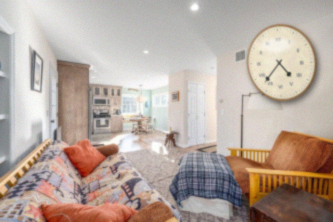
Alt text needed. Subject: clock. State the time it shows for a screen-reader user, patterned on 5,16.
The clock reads 4,37
